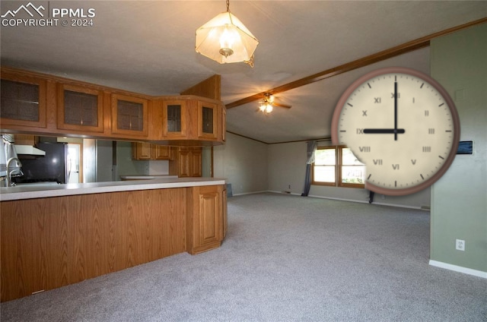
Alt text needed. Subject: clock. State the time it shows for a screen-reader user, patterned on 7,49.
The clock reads 9,00
